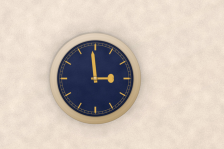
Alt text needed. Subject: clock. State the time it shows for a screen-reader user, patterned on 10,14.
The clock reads 2,59
